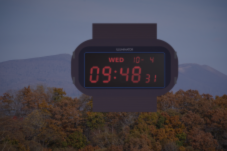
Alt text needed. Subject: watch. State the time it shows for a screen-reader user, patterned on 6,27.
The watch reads 9,48
